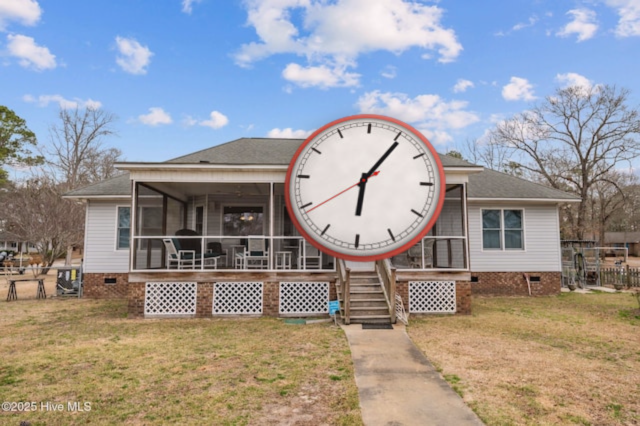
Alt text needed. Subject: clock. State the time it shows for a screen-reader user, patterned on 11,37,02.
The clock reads 6,05,39
